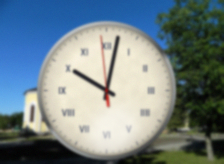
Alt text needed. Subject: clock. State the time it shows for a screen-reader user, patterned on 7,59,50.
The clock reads 10,01,59
